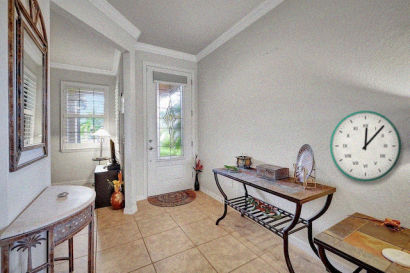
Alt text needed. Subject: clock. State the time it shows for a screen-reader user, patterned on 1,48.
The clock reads 12,07
